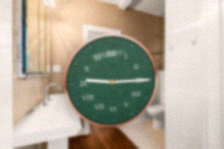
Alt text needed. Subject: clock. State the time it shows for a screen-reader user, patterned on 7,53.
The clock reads 9,15
